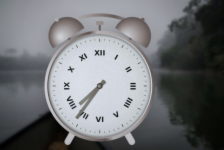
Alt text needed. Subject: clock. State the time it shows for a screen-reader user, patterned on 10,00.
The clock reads 7,36
